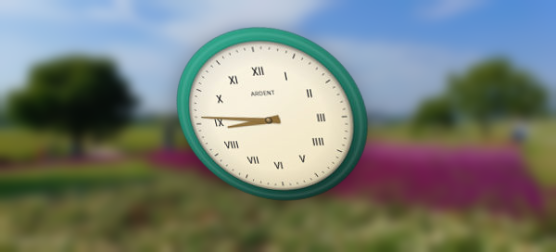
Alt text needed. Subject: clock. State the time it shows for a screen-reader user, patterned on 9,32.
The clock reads 8,46
